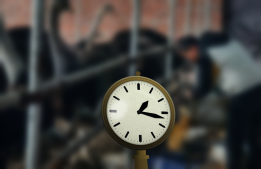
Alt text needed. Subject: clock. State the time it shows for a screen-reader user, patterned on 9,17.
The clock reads 1,17
